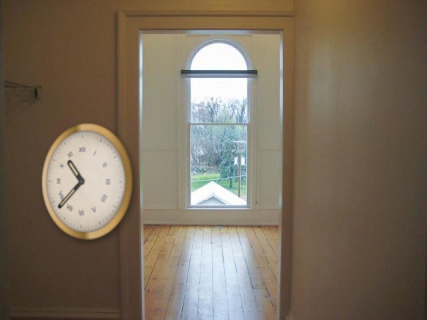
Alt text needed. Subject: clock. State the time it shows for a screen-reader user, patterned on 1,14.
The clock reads 10,38
